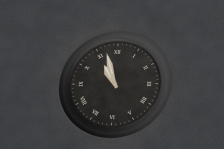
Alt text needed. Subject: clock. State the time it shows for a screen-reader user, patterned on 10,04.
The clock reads 10,57
